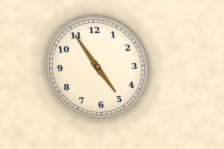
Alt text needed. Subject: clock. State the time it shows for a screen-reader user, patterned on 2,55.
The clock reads 4,55
